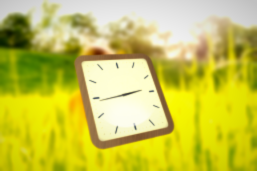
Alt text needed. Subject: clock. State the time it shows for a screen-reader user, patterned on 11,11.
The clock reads 2,44
